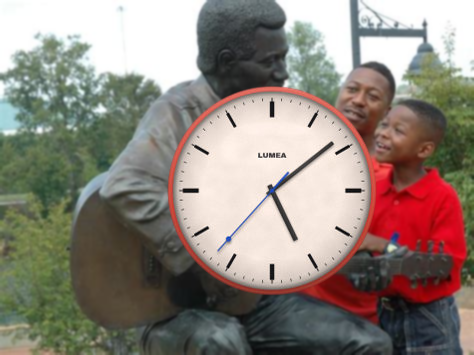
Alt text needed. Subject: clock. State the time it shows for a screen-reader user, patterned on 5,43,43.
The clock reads 5,08,37
